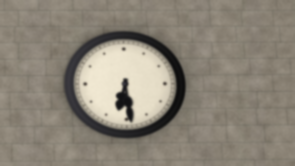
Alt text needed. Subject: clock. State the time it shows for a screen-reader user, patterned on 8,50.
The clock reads 6,29
